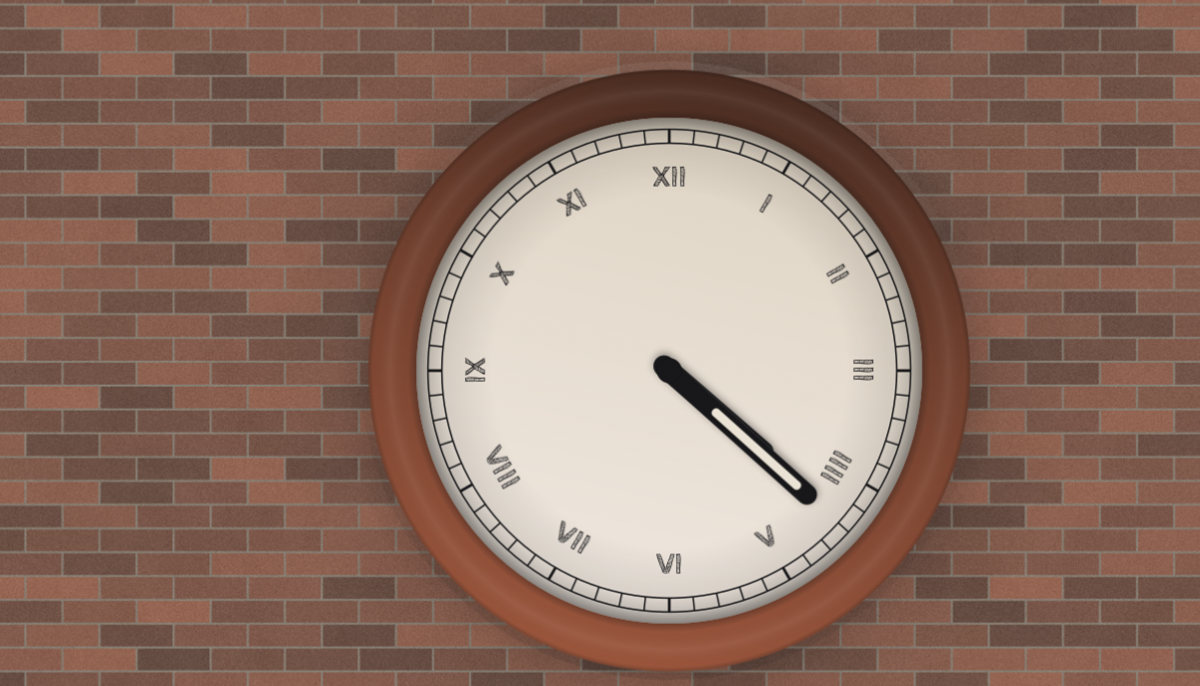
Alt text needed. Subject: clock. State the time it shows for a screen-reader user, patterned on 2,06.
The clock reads 4,22
